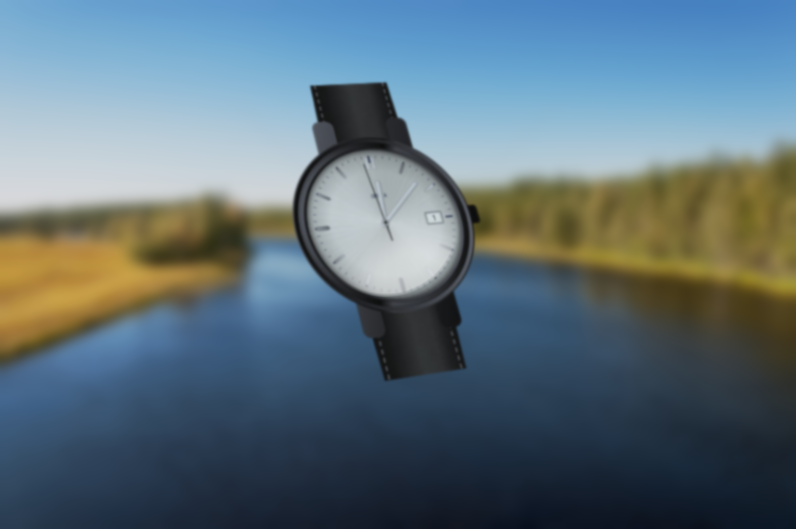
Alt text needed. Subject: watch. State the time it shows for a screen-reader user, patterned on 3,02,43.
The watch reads 12,07,59
